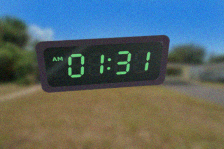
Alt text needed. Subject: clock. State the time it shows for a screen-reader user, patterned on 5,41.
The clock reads 1,31
